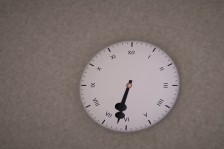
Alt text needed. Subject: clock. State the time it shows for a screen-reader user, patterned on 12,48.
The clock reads 6,32
